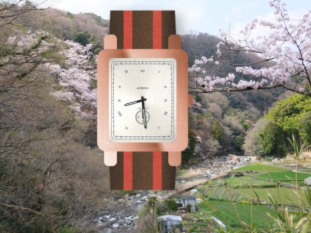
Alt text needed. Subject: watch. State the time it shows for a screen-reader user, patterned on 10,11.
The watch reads 8,29
